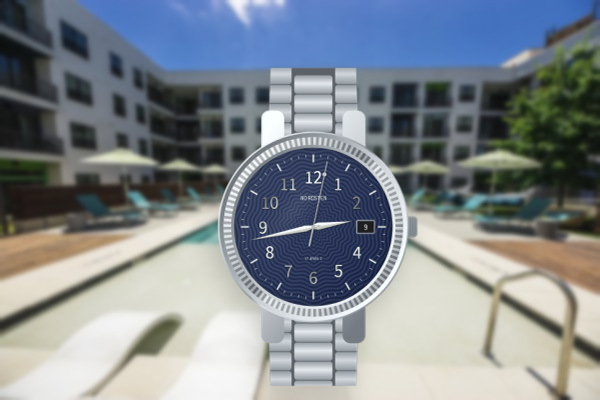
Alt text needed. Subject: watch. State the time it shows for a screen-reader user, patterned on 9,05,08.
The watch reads 2,43,02
